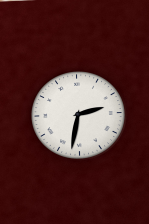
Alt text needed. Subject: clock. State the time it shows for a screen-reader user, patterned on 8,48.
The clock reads 2,32
